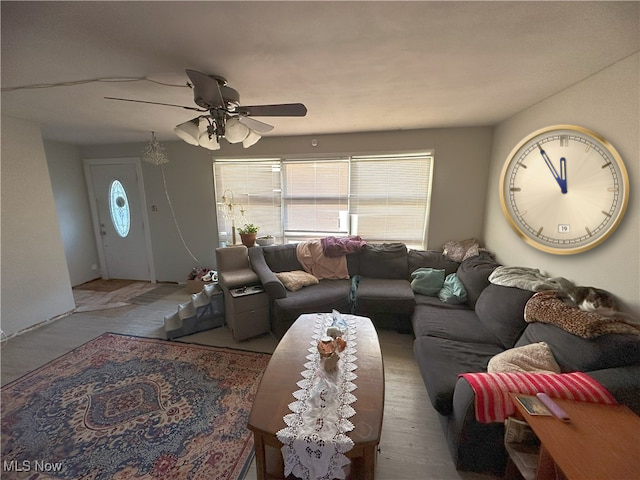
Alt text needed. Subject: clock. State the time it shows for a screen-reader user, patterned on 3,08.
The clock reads 11,55
